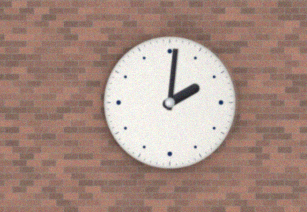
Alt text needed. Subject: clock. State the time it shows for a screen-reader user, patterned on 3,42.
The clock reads 2,01
